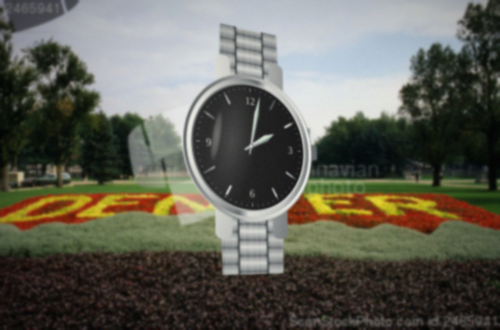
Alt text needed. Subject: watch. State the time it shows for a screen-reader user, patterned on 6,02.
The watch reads 2,02
